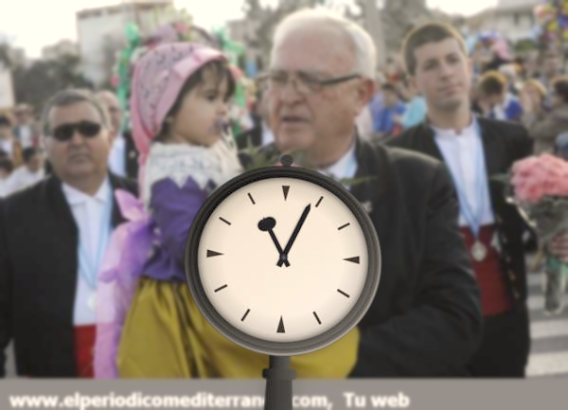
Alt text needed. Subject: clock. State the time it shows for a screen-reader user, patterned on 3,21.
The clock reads 11,04
